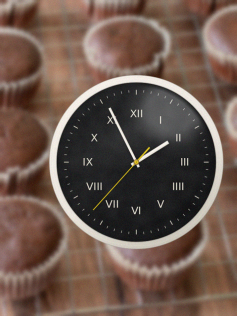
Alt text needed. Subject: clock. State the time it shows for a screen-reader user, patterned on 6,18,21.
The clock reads 1,55,37
